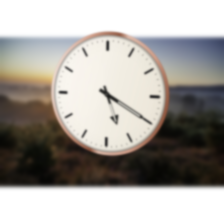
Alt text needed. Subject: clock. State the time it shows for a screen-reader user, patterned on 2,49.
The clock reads 5,20
